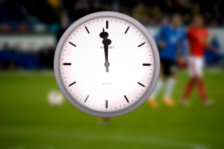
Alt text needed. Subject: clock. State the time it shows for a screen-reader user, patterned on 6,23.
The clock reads 11,59
